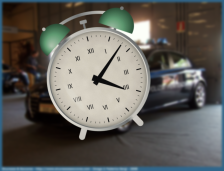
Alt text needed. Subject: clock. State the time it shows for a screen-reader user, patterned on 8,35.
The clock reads 4,08
